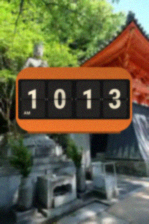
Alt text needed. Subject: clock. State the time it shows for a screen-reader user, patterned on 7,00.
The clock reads 10,13
